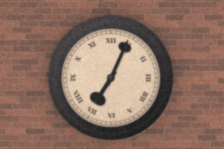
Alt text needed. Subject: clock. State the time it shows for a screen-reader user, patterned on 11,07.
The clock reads 7,04
